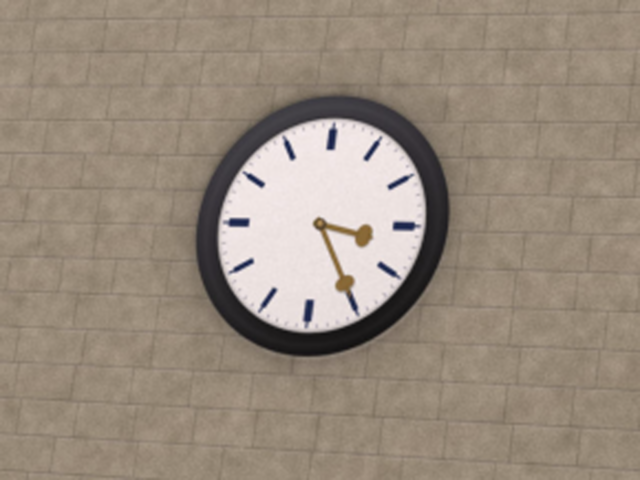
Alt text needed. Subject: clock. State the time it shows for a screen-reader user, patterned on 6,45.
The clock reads 3,25
